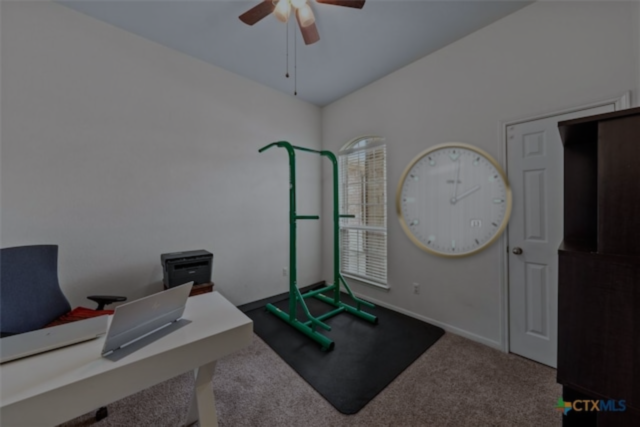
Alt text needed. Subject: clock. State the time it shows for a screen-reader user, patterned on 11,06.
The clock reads 2,01
